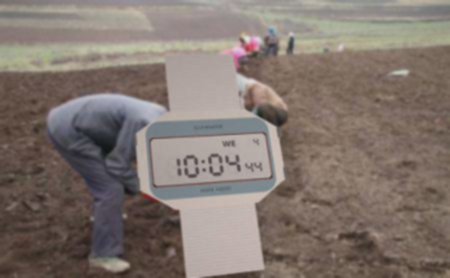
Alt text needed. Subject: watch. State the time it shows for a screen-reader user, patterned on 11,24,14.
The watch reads 10,04,44
